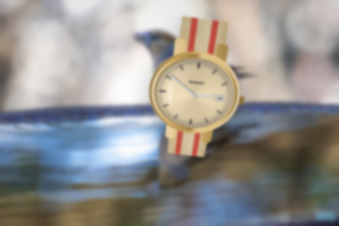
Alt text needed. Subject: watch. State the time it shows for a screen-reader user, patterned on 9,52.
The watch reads 2,51
